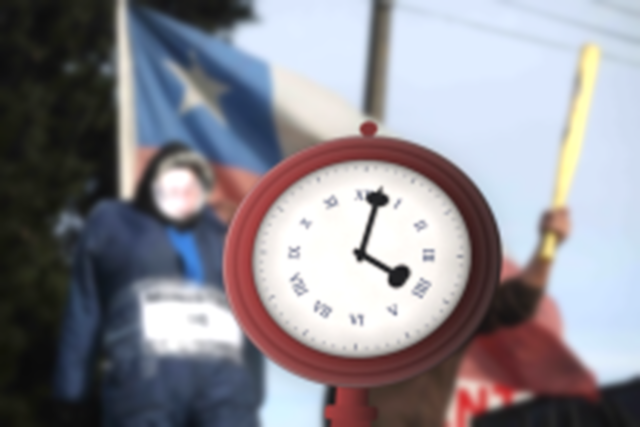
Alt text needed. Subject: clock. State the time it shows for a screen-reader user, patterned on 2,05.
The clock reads 4,02
